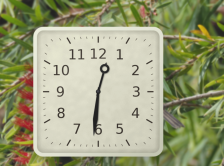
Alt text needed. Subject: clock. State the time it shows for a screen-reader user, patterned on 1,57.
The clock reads 12,31
